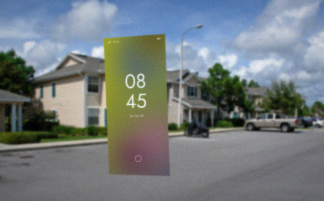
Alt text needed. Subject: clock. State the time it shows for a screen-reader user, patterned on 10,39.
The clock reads 8,45
